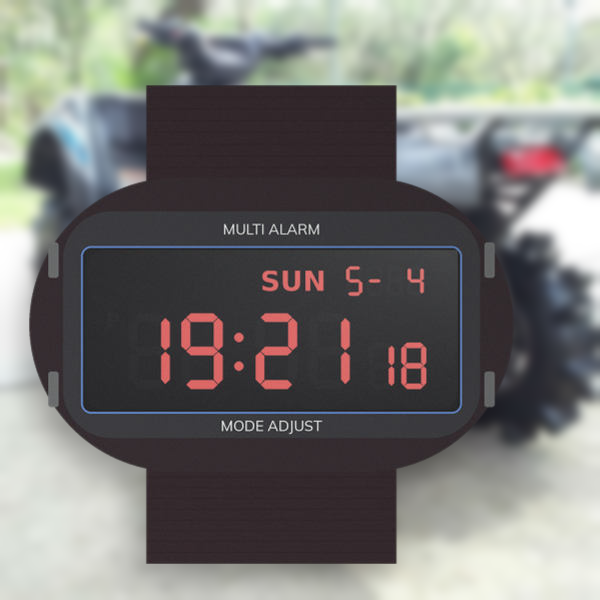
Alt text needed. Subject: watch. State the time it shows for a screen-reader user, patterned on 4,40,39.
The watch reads 19,21,18
